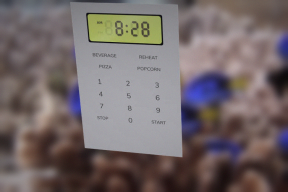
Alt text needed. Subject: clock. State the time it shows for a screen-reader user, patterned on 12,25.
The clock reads 8,28
